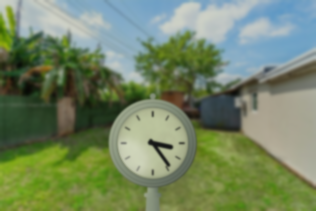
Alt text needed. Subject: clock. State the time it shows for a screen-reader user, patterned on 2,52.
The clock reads 3,24
